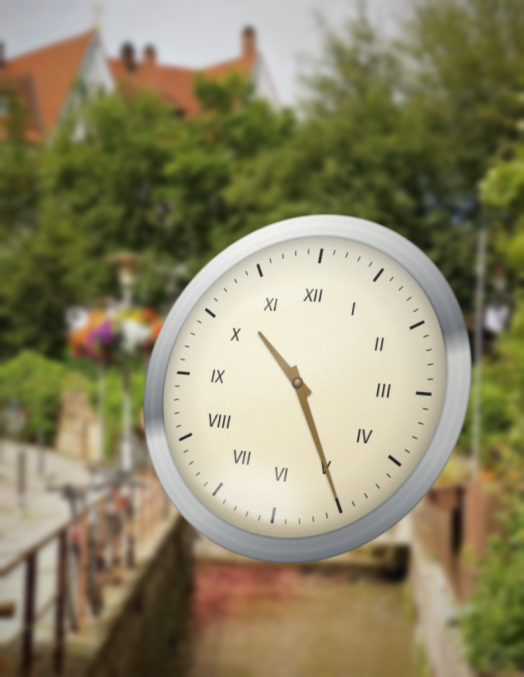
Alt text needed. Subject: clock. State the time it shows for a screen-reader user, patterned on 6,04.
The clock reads 10,25
